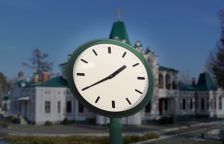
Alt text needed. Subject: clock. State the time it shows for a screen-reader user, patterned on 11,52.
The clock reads 1,40
